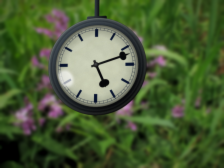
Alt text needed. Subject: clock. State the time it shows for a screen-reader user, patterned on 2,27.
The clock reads 5,12
